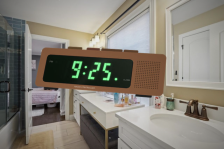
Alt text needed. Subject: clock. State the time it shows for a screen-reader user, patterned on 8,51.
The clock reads 9,25
